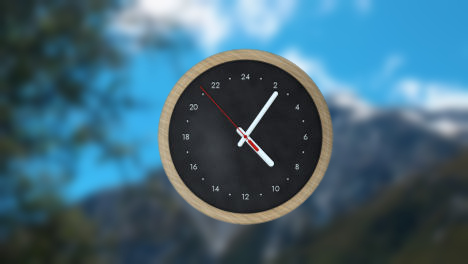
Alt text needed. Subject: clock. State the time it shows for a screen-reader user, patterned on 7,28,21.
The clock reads 9,05,53
